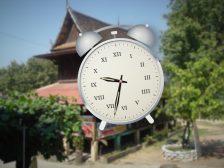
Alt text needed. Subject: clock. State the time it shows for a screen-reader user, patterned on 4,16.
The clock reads 9,33
